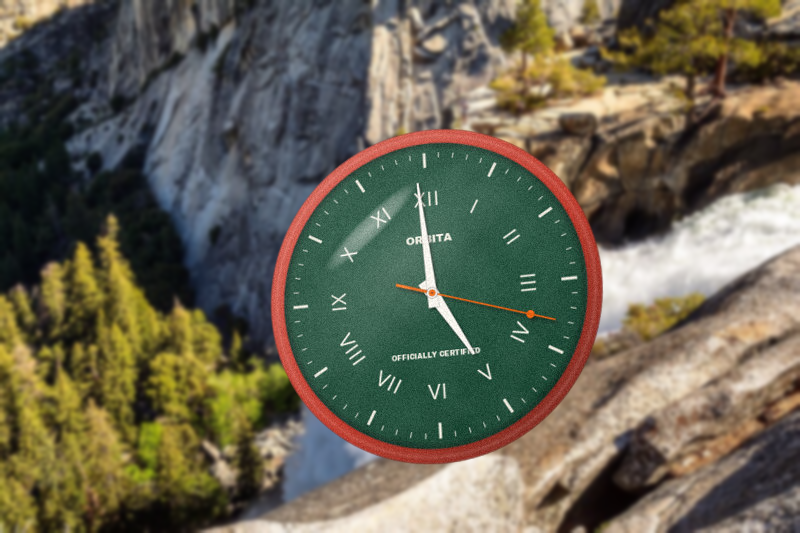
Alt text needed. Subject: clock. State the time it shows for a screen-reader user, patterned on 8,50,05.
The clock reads 4,59,18
